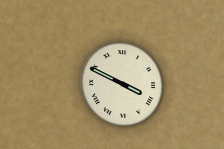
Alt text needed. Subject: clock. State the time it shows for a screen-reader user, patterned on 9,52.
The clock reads 3,49
